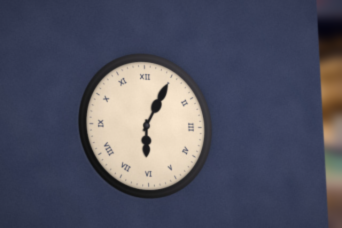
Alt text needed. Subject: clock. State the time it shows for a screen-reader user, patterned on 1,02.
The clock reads 6,05
